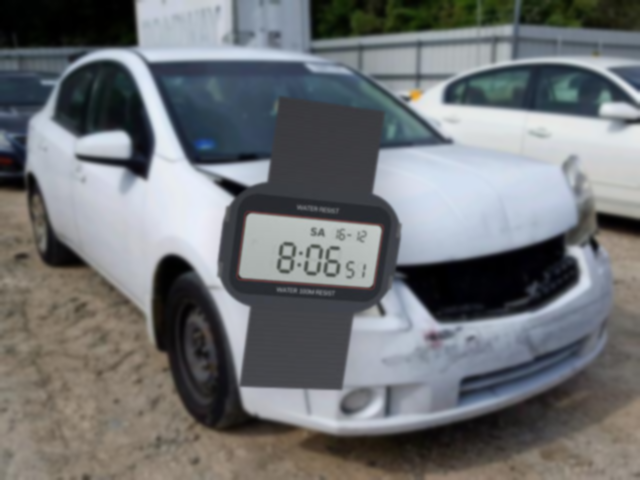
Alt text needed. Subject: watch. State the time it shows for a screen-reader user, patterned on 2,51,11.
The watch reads 8,06,51
